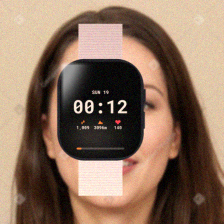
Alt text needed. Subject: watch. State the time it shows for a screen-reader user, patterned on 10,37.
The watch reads 0,12
